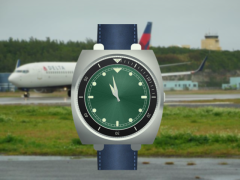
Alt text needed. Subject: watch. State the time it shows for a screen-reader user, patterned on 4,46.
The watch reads 10,58
